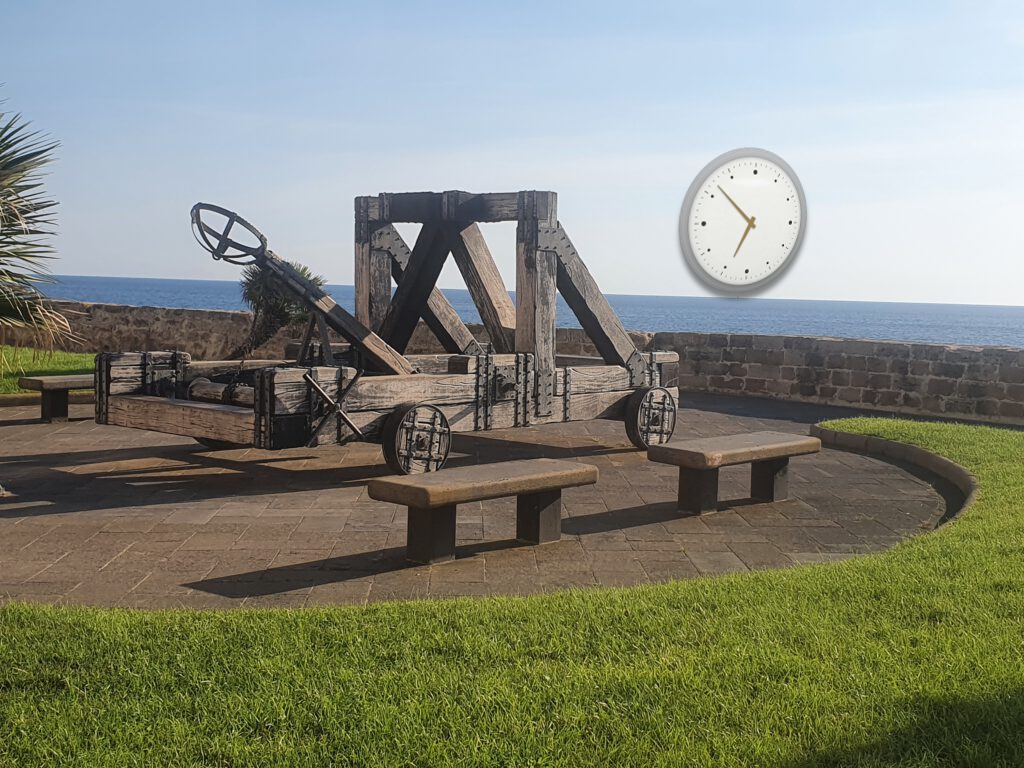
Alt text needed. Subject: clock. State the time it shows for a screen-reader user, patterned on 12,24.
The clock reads 6,52
